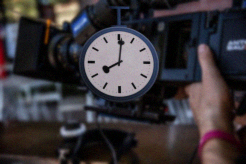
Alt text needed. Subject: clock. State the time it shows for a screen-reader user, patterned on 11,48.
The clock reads 8,01
